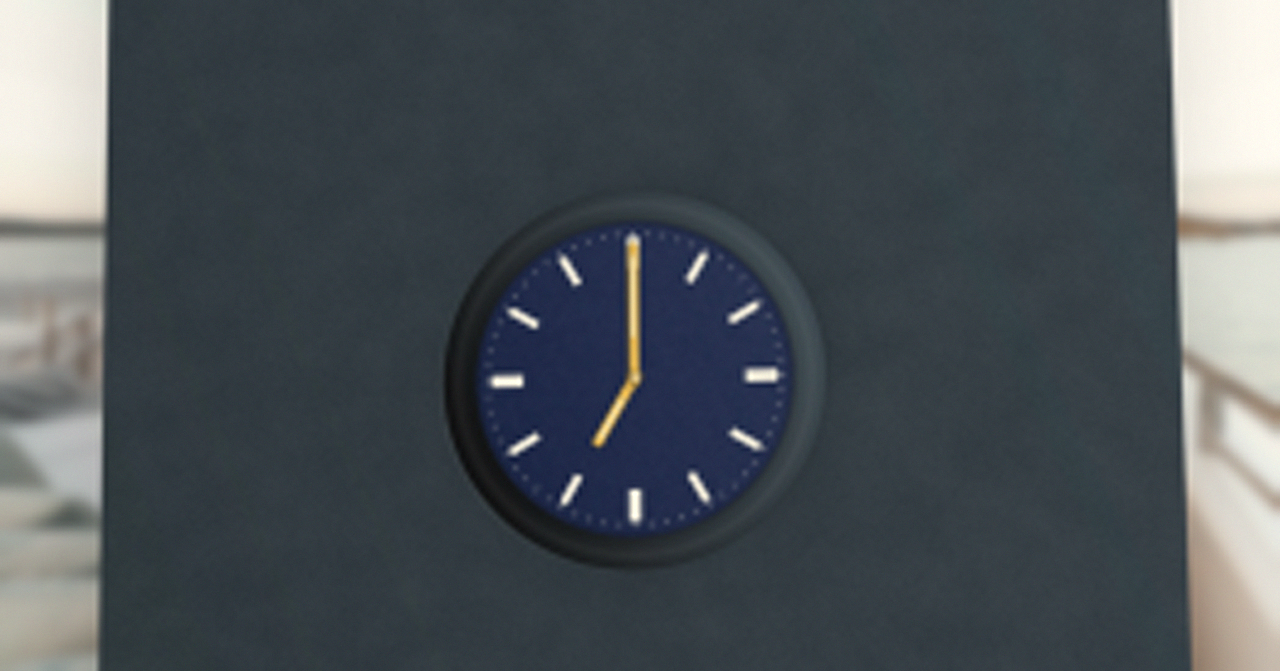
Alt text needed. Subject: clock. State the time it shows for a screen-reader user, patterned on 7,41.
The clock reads 7,00
